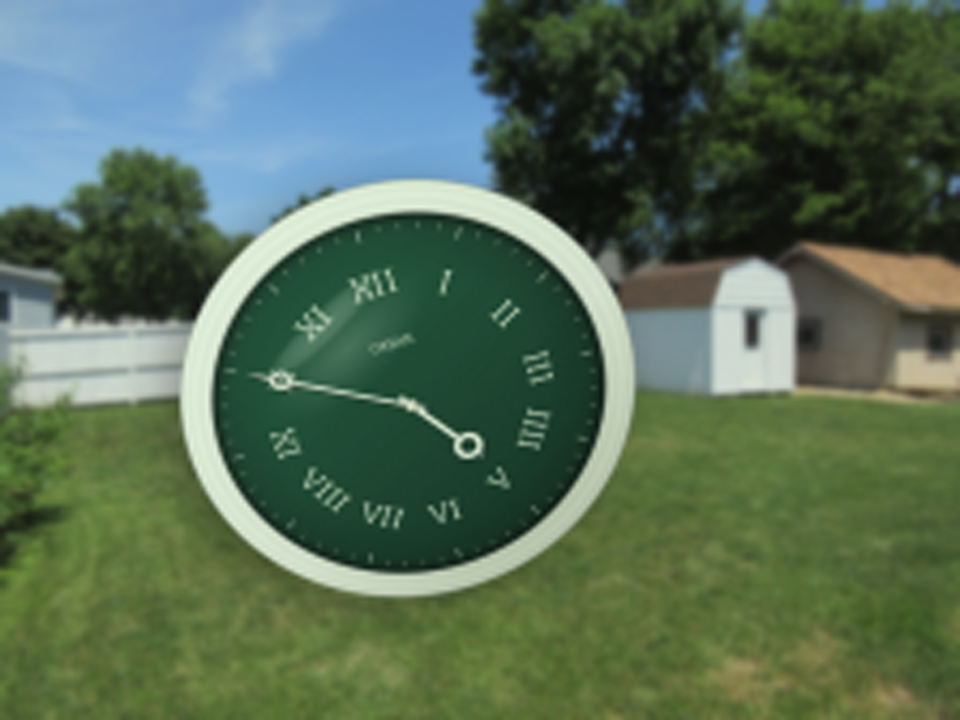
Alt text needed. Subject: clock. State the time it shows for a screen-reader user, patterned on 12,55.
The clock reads 4,50
